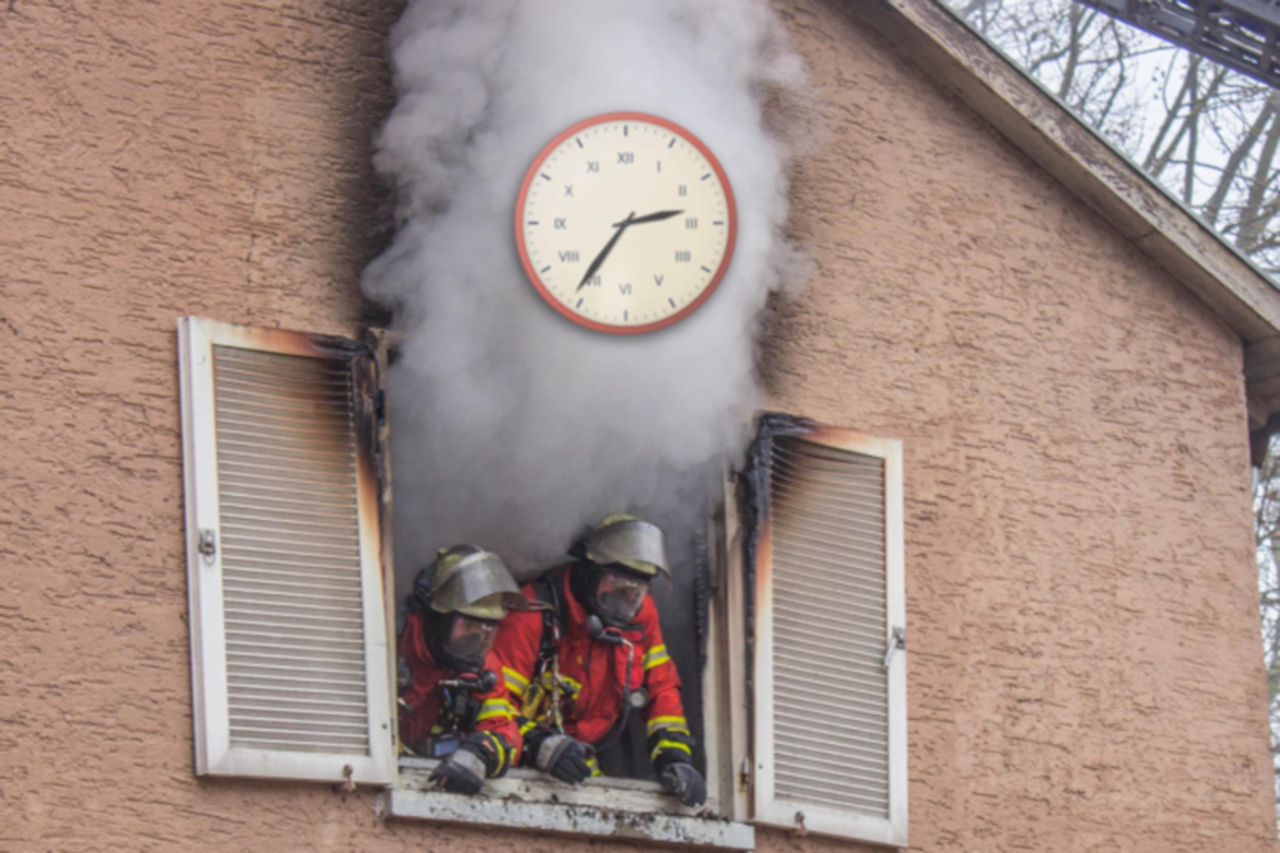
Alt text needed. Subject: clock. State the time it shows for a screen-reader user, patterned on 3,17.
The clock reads 2,36
